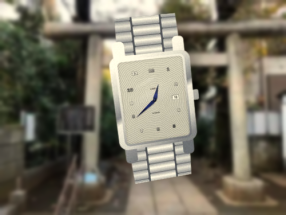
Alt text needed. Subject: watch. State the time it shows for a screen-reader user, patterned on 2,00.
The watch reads 12,39
